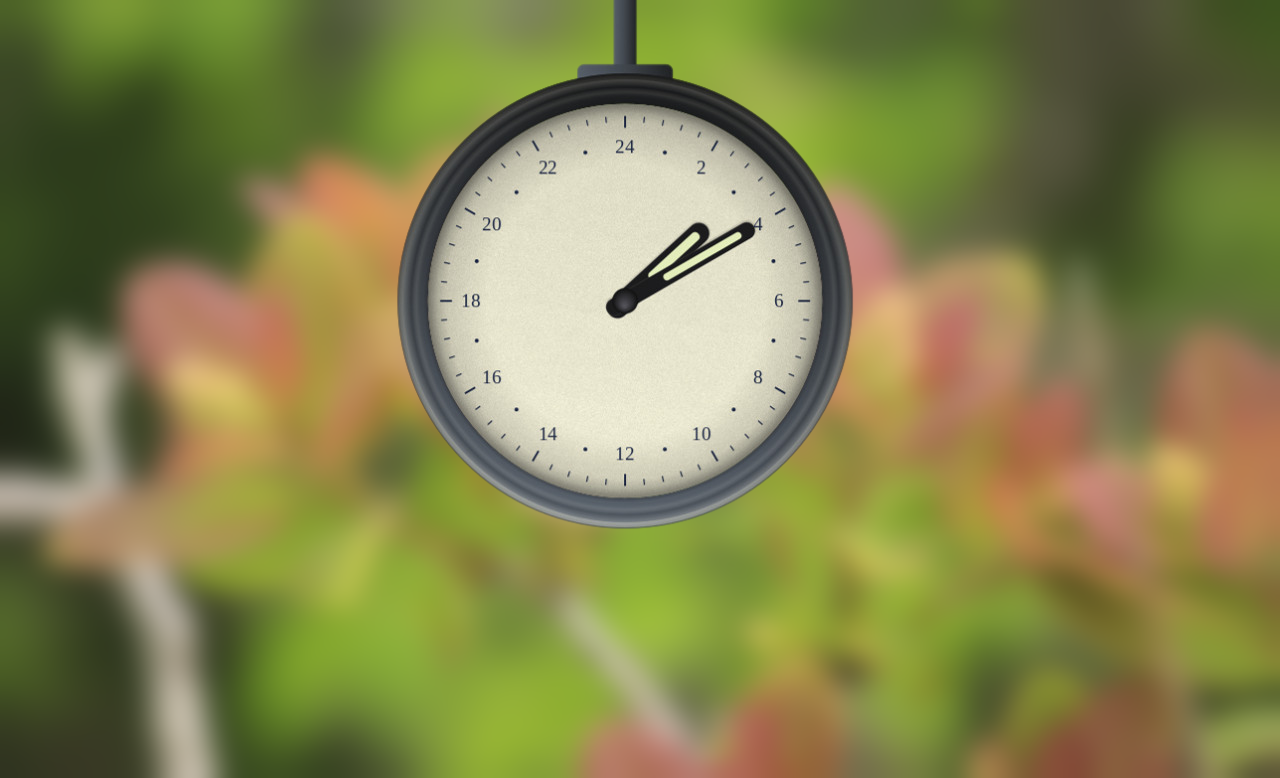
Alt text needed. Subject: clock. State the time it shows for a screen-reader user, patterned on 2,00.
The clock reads 3,10
